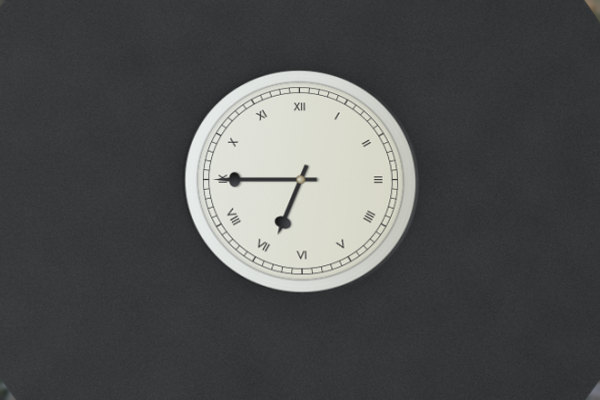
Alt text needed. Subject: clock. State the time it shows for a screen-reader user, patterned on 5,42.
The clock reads 6,45
